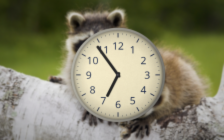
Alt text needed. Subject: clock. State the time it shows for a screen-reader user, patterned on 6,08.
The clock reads 6,54
